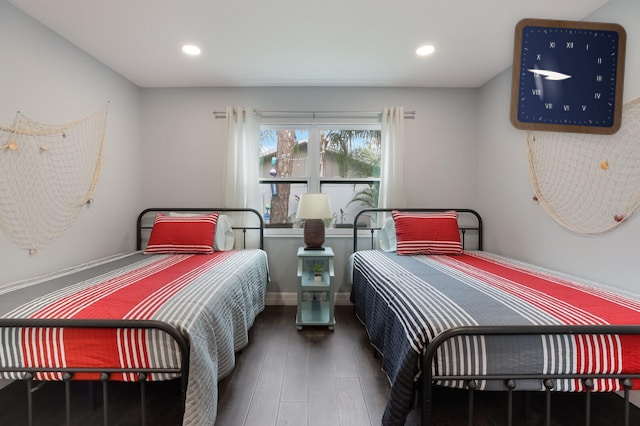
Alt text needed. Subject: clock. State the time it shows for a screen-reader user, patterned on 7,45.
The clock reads 8,46
